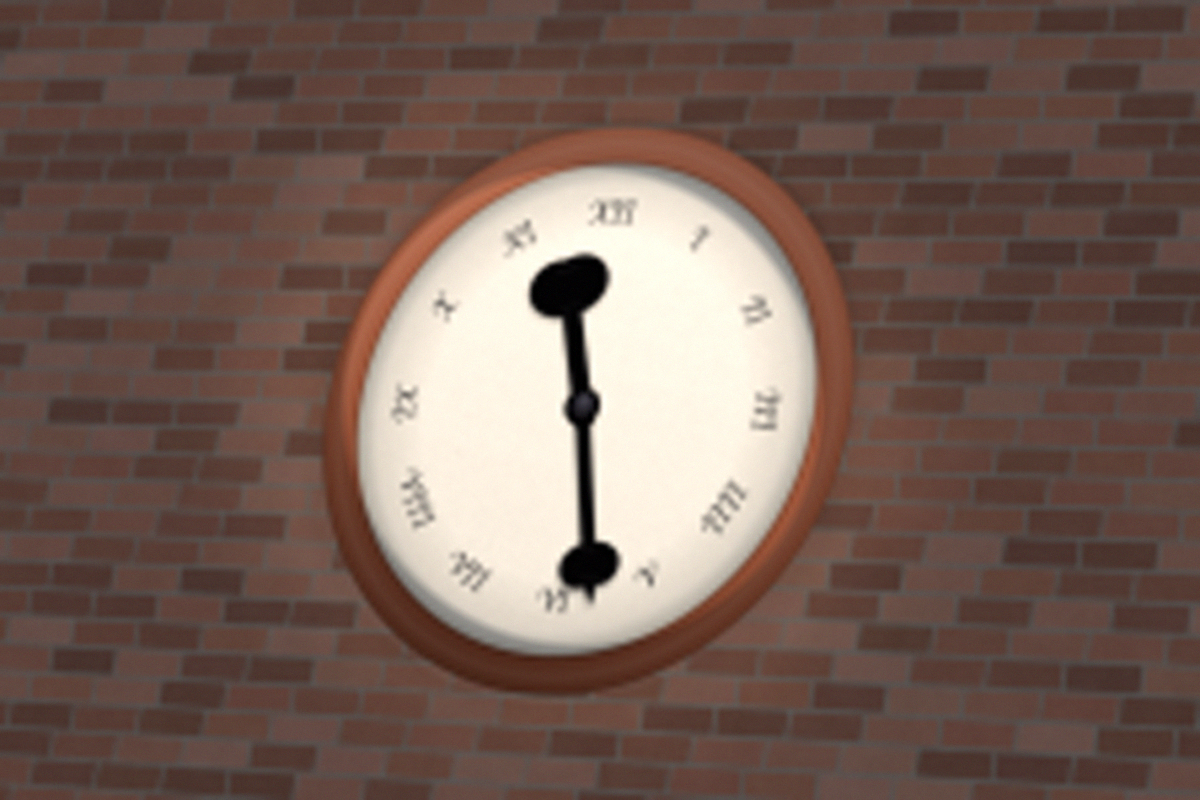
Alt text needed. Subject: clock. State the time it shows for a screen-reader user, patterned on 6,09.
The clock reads 11,28
